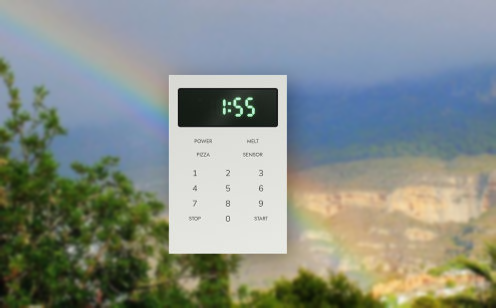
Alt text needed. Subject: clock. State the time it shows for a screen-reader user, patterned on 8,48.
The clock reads 1,55
